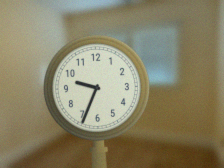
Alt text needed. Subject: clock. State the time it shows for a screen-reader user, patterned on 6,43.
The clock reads 9,34
